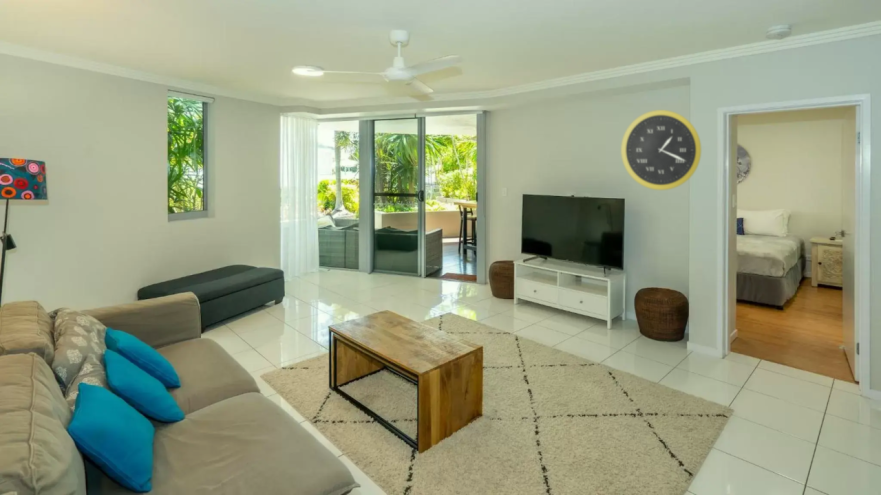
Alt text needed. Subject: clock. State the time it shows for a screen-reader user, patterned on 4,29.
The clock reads 1,19
